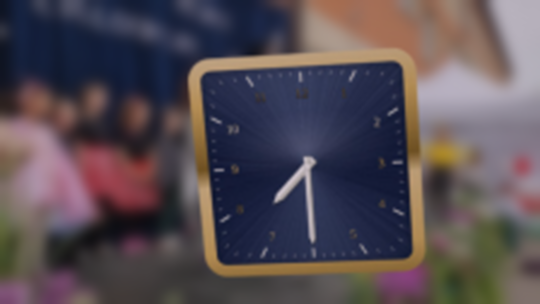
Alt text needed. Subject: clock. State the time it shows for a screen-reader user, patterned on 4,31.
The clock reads 7,30
